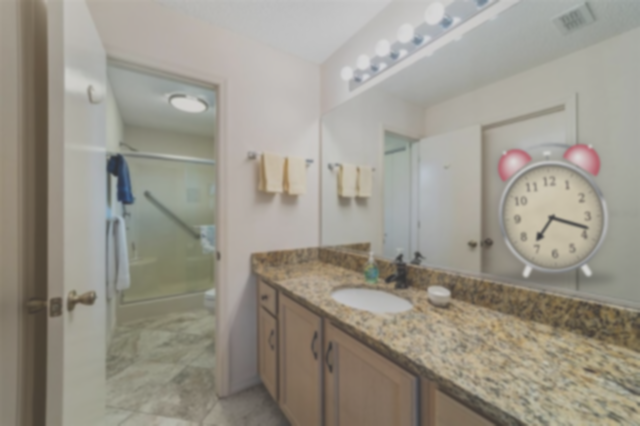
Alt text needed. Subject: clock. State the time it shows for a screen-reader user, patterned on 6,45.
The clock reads 7,18
